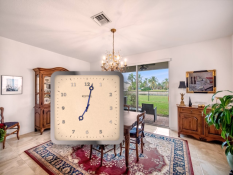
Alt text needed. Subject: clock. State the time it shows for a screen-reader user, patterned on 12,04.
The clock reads 7,02
